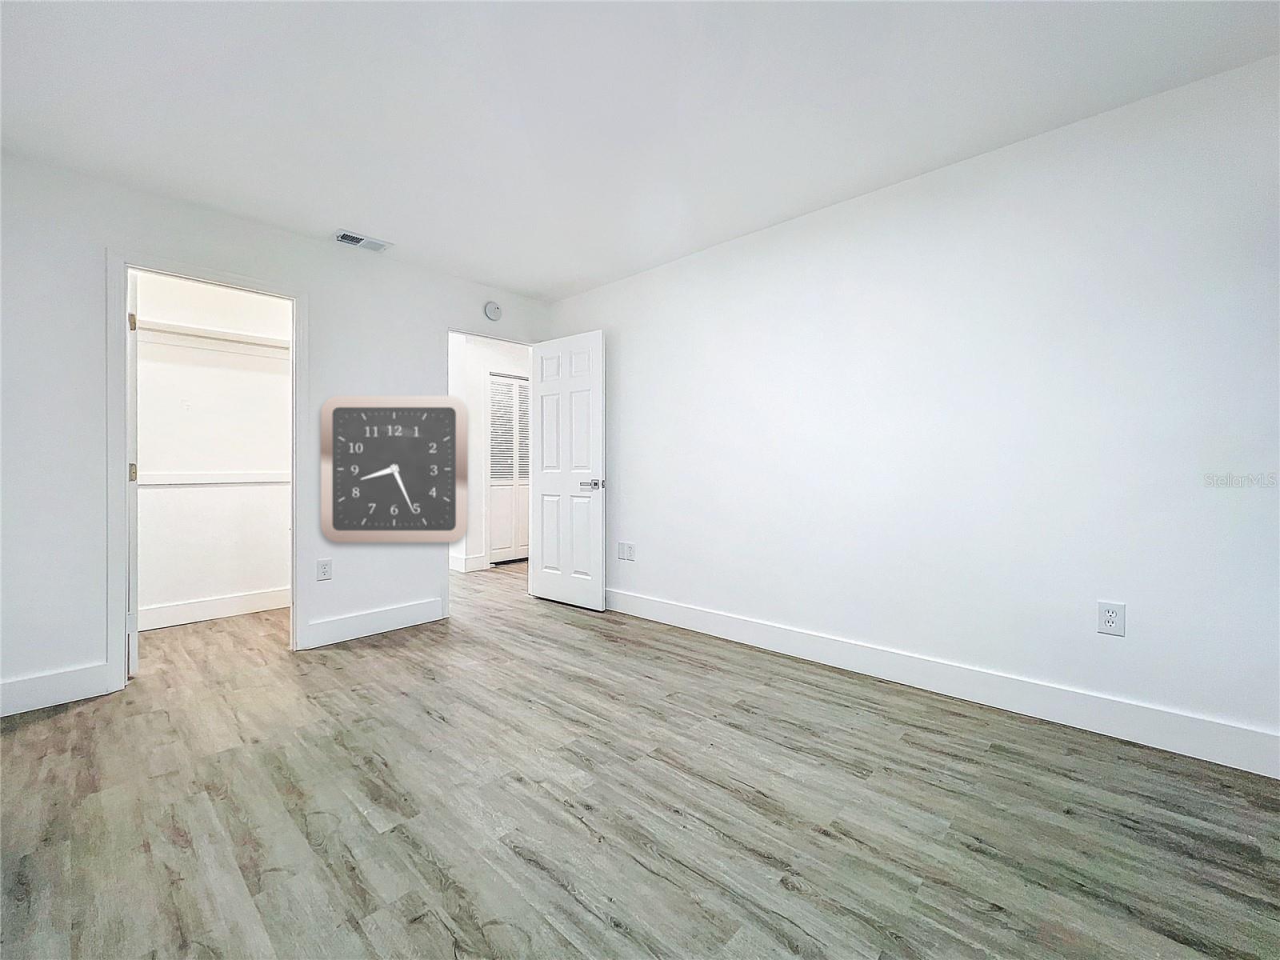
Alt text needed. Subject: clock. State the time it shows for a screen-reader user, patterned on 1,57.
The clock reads 8,26
